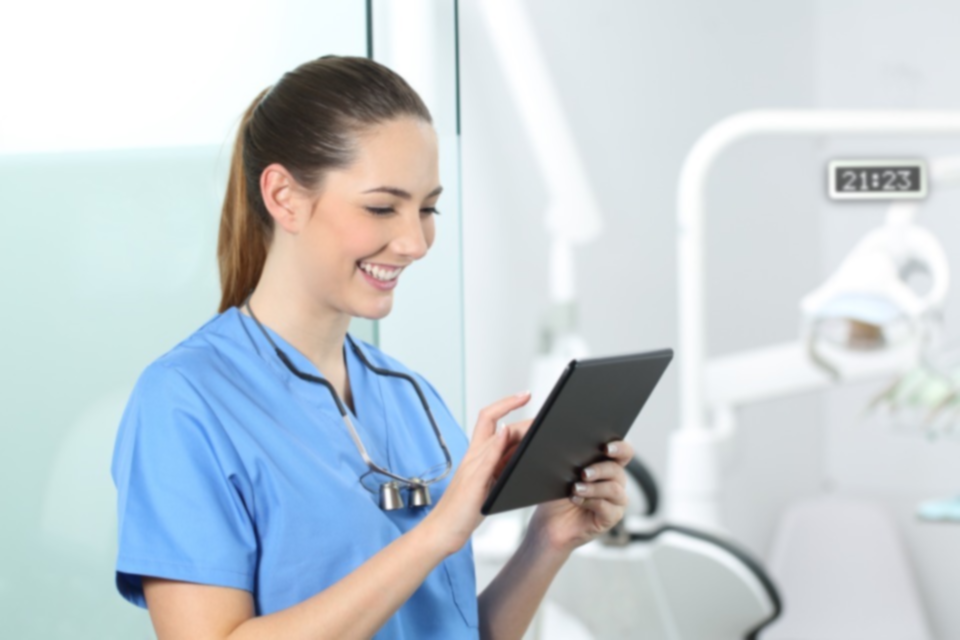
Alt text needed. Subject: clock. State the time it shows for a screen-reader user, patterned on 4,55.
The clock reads 21,23
